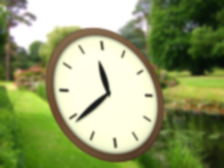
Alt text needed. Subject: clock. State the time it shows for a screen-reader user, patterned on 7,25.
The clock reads 11,39
